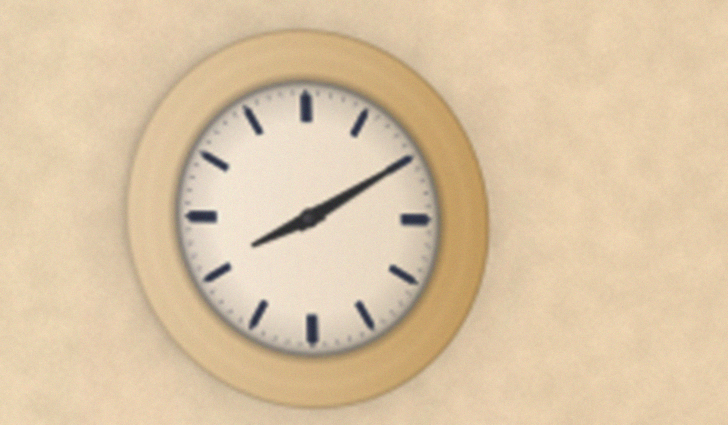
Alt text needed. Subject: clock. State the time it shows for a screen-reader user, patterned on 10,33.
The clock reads 8,10
